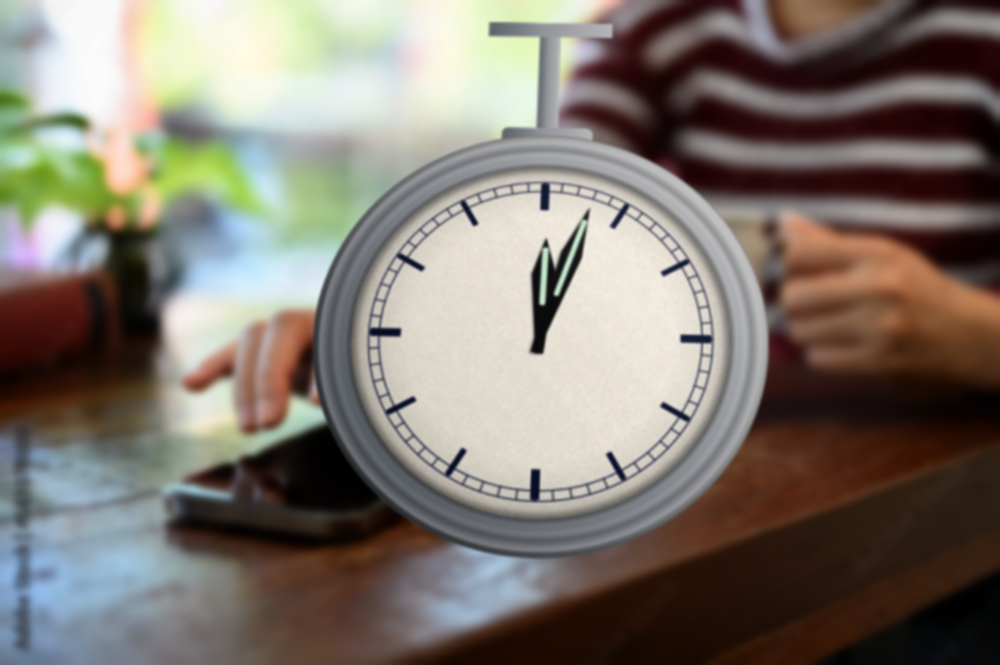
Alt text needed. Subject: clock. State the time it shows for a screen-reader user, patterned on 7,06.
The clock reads 12,03
